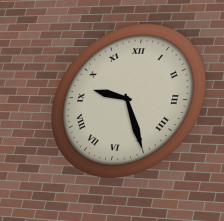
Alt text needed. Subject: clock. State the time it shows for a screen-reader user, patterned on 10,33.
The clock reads 9,25
